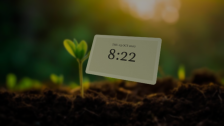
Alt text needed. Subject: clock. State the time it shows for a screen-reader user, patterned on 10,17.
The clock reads 8,22
